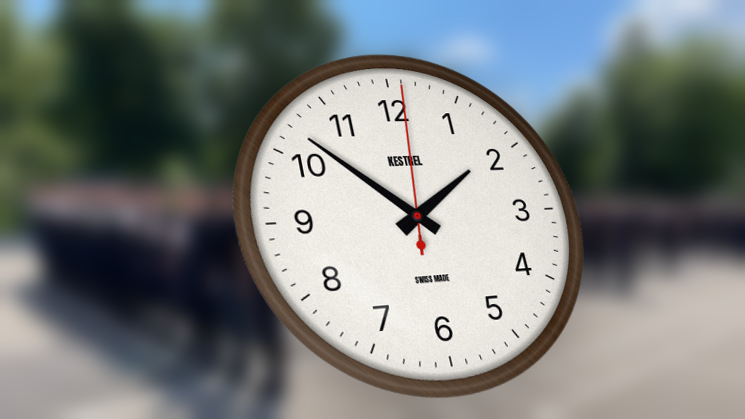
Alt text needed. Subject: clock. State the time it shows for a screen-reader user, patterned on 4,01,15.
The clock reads 1,52,01
